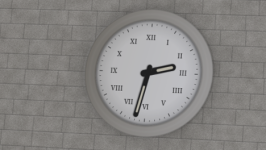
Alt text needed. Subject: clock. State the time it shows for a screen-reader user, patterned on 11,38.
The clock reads 2,32
